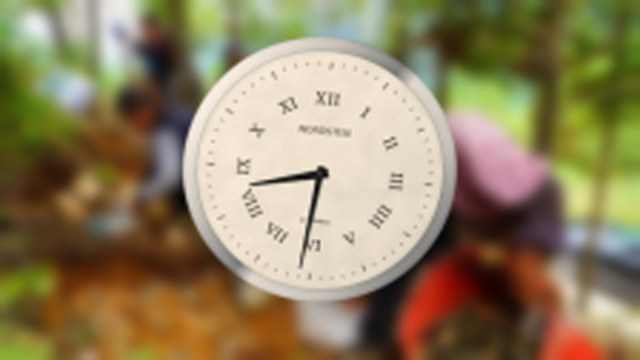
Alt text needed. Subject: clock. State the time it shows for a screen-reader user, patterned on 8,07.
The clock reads 8,31
